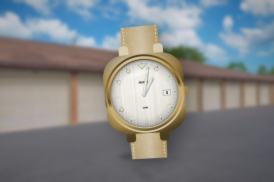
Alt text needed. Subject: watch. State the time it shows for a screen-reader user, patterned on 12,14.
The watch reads 1,02
